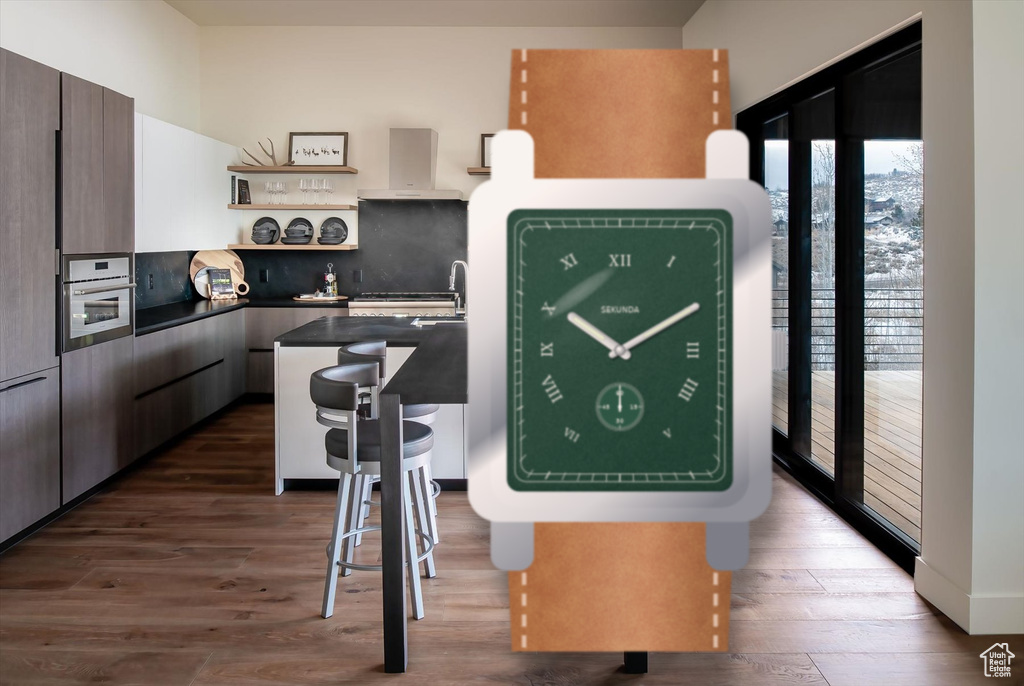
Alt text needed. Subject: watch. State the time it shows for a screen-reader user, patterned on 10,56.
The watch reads 10,10
